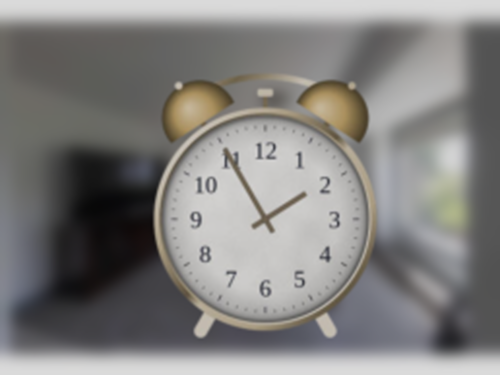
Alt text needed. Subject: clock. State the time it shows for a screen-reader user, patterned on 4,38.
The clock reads 1,55
